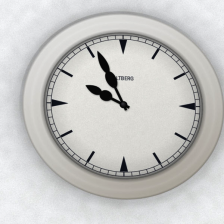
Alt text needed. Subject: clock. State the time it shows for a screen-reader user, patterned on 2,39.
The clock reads 9,56
